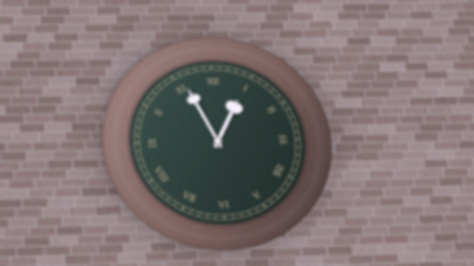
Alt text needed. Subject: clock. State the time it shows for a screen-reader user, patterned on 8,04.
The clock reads 12,56
